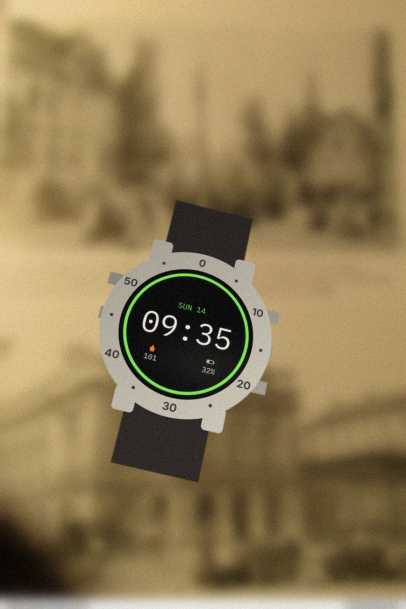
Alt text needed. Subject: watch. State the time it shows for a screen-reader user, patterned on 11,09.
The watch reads 9,35
